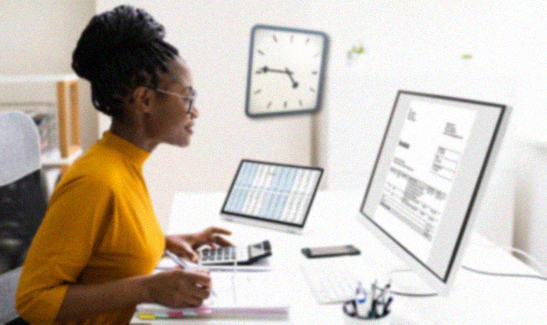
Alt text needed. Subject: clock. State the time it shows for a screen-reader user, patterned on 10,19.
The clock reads 4,46
